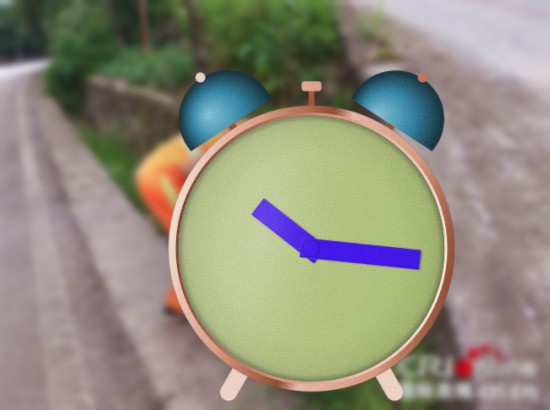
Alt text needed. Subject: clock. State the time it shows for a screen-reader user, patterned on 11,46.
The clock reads 10,16
